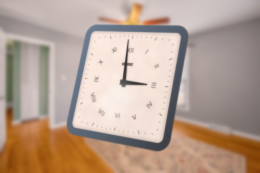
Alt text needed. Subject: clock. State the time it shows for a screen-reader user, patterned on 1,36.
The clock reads 2,59
